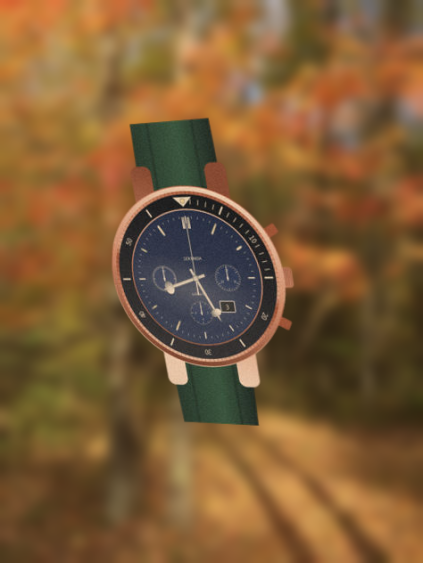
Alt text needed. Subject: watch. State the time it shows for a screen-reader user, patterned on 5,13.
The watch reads 8,26
